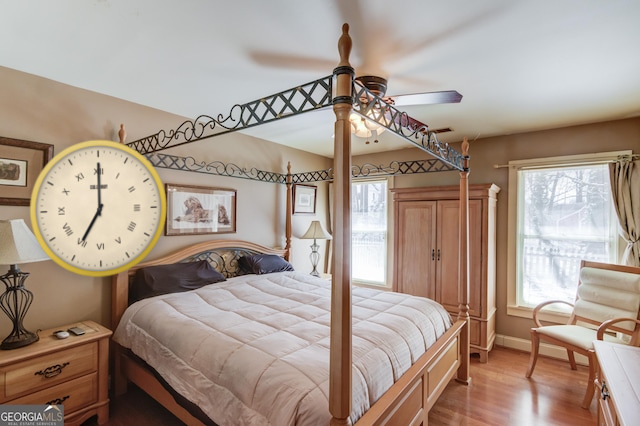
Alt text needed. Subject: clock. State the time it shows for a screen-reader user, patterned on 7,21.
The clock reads 7,00
